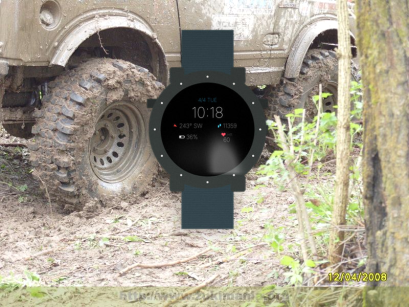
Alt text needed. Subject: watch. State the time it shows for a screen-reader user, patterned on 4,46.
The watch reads 10,18
